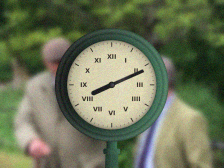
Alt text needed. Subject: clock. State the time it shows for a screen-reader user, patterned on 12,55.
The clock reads 8,11
